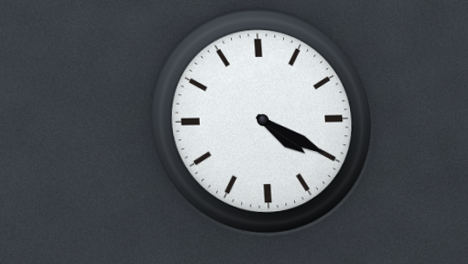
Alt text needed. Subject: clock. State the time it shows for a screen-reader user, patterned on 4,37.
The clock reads 4,20
